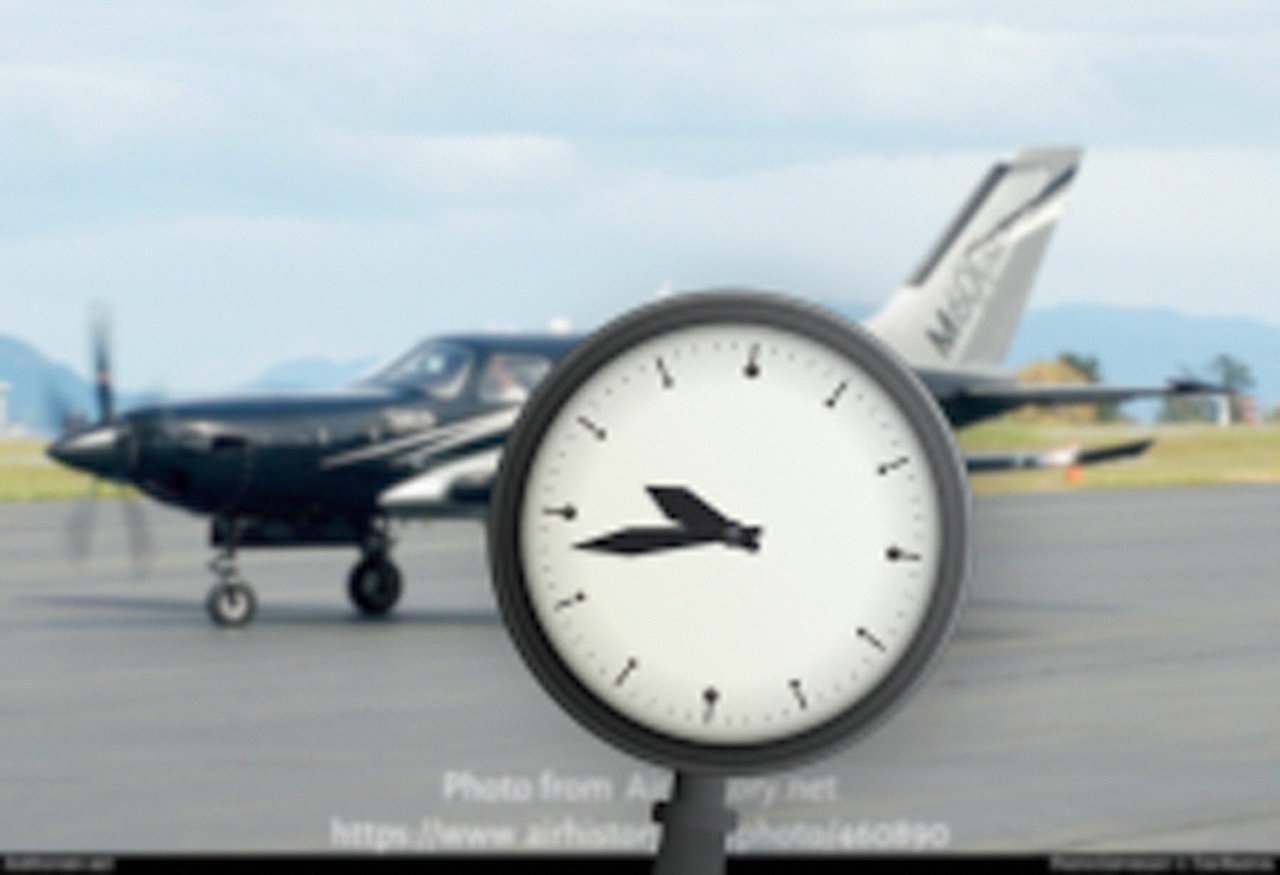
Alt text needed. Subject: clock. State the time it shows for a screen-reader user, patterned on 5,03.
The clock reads 9,43
